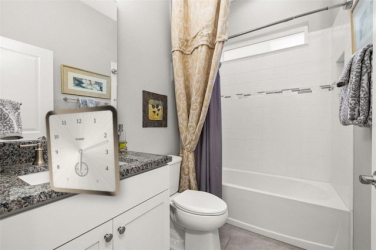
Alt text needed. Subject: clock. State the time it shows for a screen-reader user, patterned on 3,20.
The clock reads 6,12
